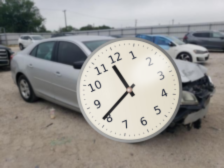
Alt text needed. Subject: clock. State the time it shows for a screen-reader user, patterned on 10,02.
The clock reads 11,41
